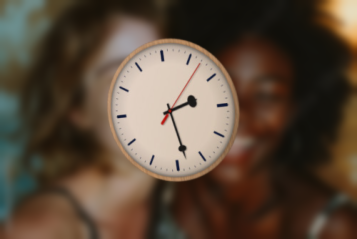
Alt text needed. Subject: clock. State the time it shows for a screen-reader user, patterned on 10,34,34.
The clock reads 2,28,07
